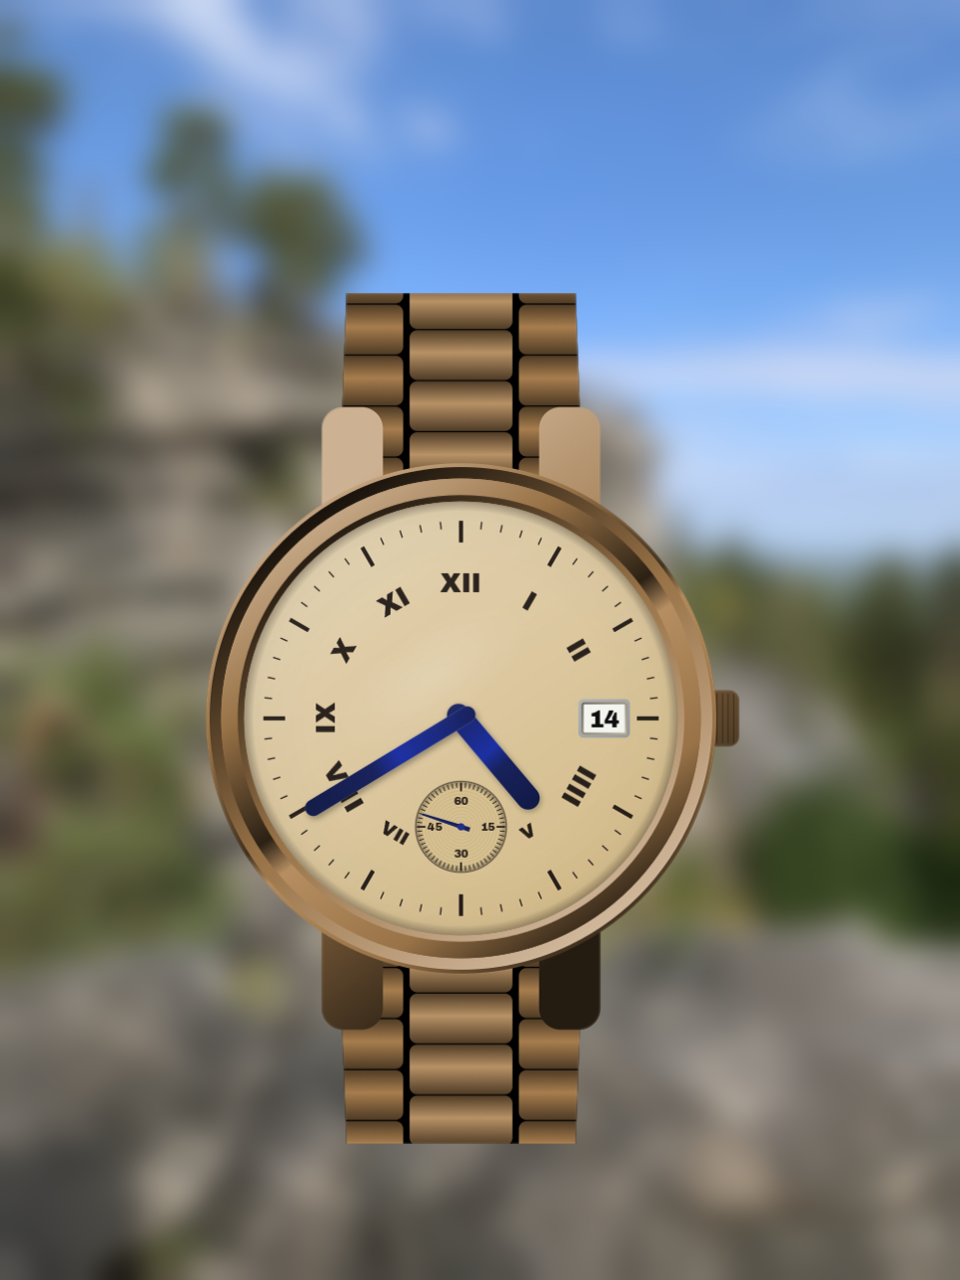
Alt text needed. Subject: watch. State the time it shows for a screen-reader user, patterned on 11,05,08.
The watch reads 4,39,48
